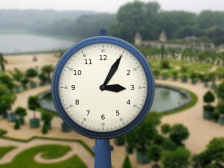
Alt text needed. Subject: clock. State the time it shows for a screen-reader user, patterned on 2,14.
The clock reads 3,05
